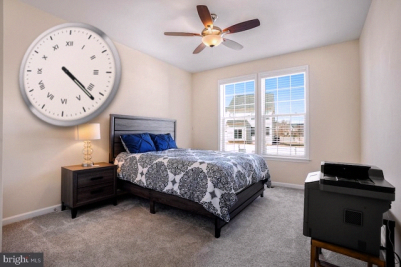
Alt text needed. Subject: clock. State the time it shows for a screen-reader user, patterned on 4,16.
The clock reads 4,22
